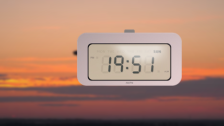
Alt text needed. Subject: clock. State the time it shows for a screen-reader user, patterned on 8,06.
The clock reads 19,51
